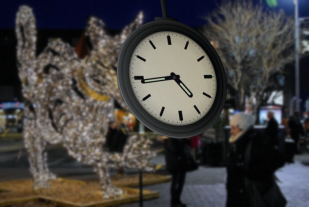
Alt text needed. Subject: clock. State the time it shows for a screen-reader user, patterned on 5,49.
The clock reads 4,44
